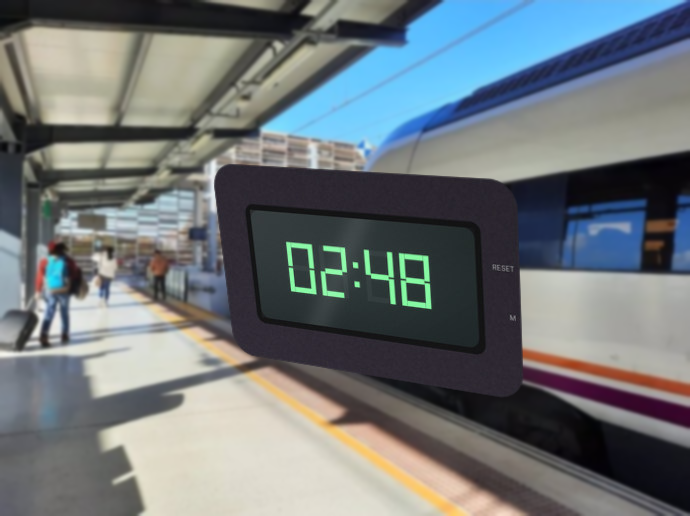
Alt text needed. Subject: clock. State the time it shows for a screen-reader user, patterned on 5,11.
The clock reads 2,48
